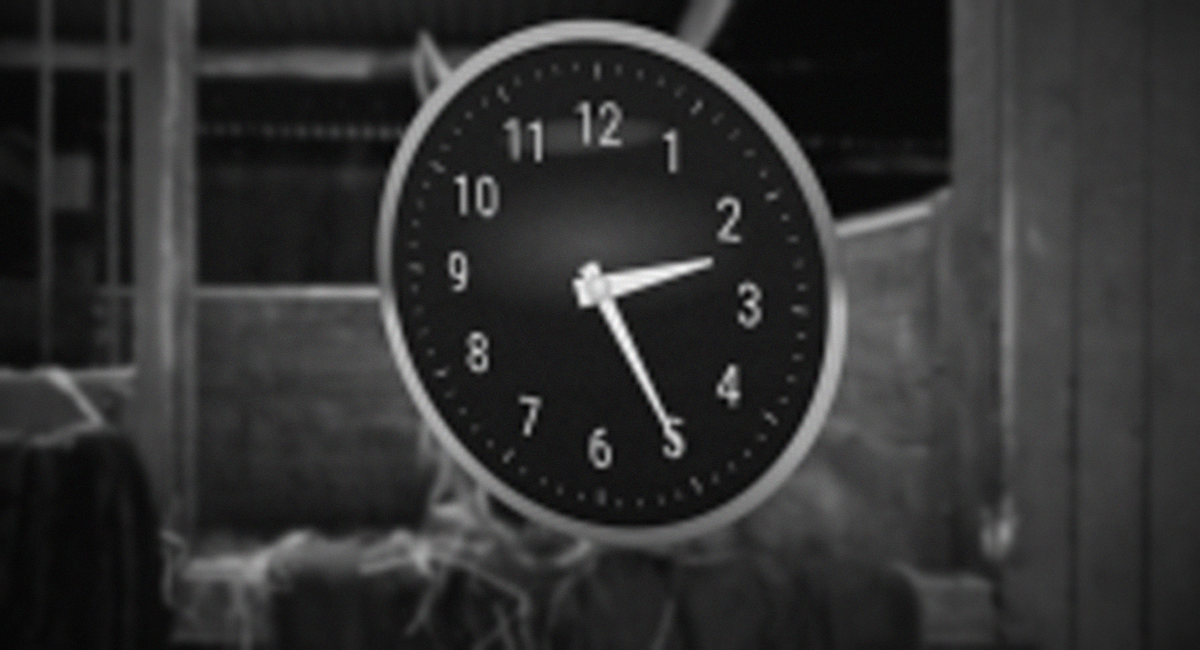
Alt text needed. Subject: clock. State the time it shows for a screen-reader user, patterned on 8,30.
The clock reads 2,25
